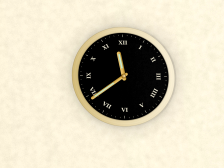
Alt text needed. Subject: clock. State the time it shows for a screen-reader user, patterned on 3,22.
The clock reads 11,39
